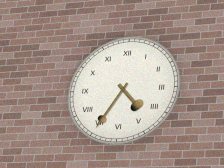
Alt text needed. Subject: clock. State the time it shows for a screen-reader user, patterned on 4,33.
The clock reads 4,35
